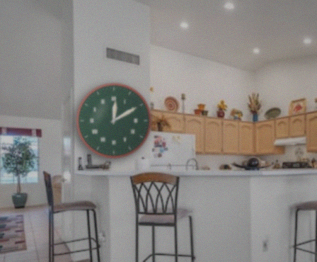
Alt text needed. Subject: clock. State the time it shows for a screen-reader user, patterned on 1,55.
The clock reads 12,10
